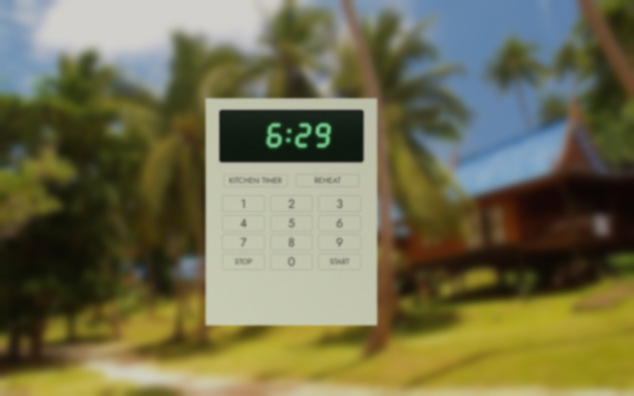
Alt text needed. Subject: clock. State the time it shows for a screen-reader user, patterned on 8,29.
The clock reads 6,29
